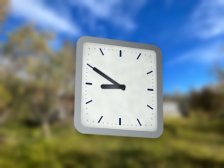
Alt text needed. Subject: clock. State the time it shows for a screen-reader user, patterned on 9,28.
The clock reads 8,50
